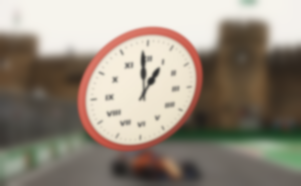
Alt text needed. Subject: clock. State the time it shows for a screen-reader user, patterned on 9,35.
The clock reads 12,59
